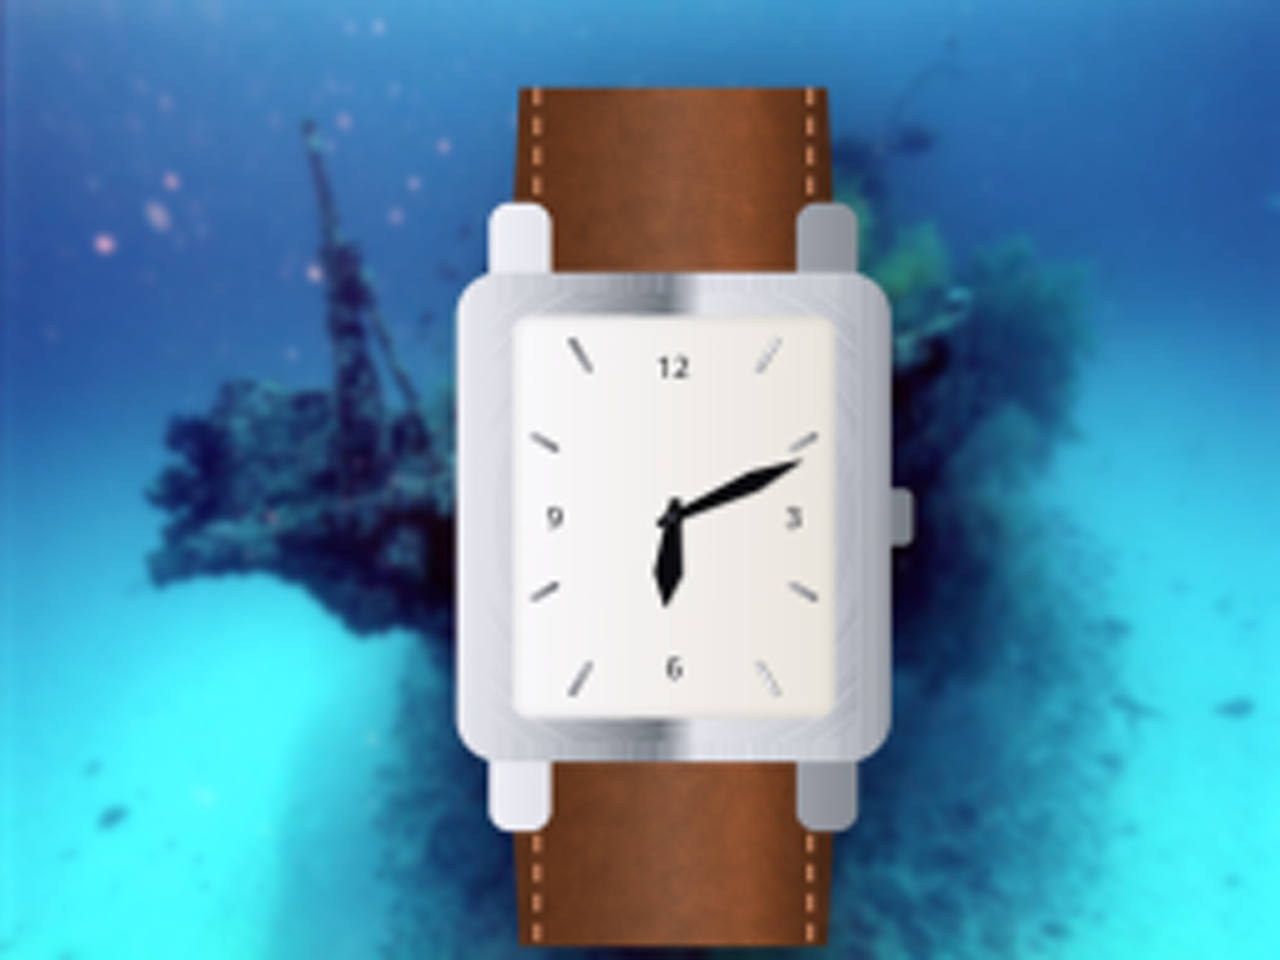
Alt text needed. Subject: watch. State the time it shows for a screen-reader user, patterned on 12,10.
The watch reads 6,11
